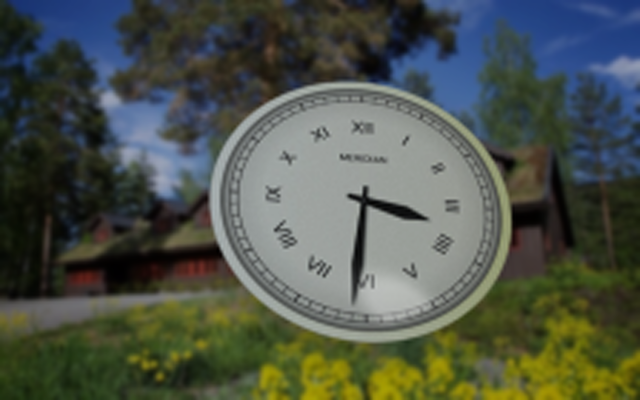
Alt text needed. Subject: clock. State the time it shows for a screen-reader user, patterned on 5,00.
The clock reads 3,31
